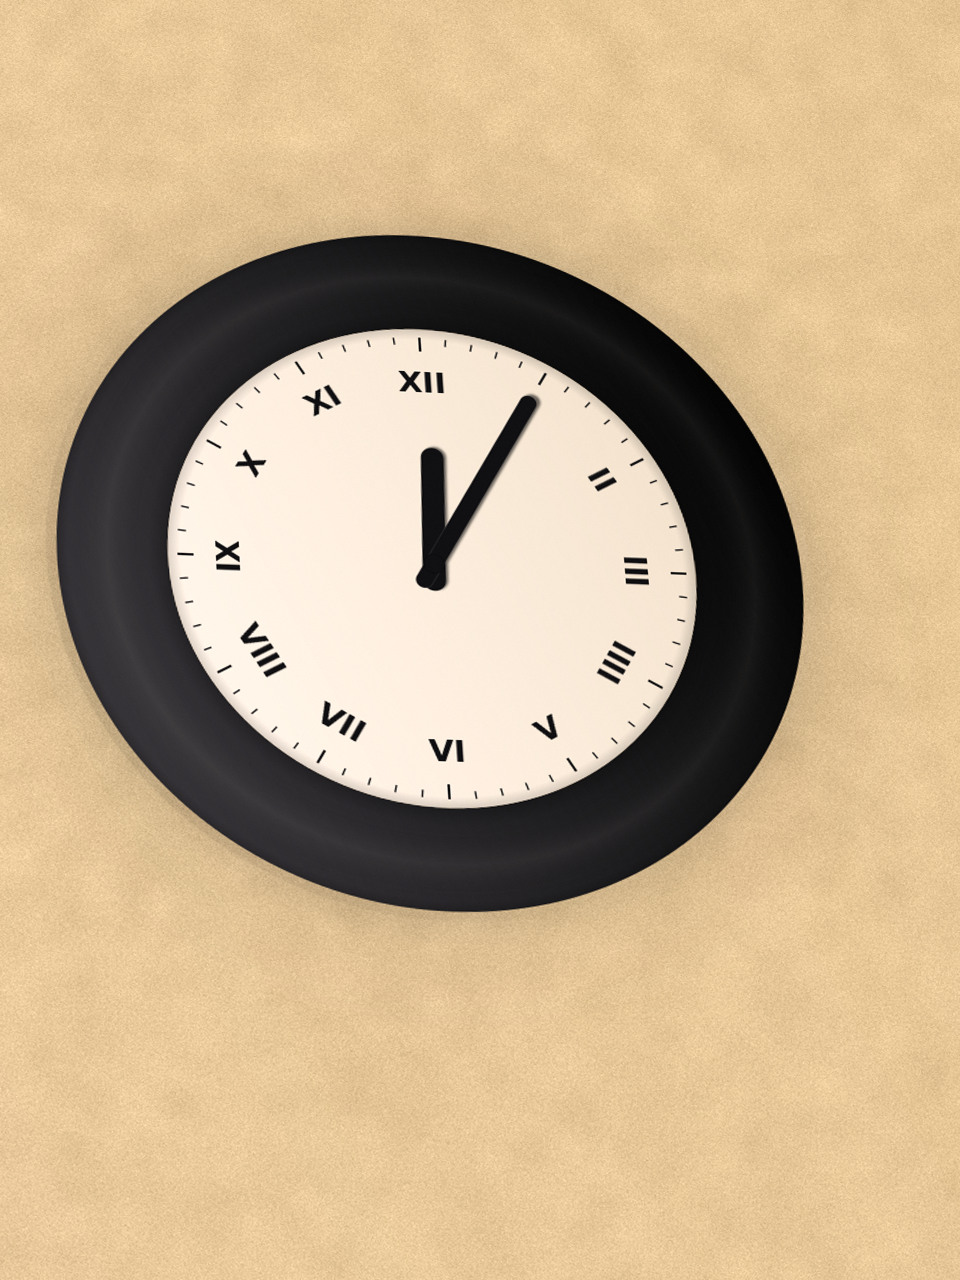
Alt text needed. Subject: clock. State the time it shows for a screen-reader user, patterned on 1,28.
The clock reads 12,05
